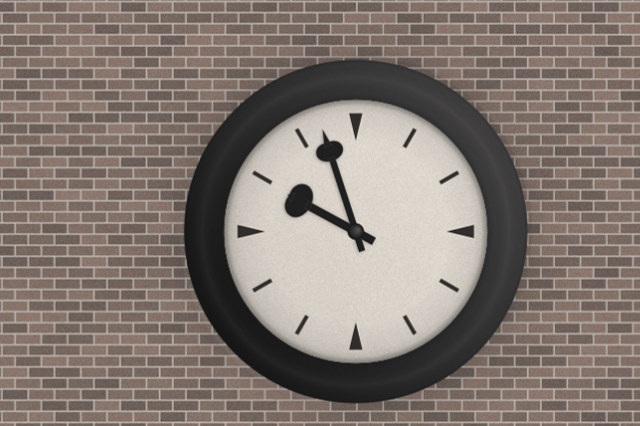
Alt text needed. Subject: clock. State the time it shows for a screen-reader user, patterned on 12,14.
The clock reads 9,57
